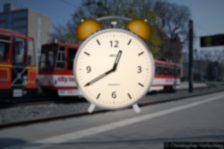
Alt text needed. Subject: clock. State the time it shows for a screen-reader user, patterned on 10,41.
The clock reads 12,40
